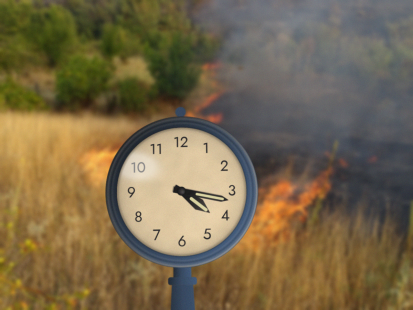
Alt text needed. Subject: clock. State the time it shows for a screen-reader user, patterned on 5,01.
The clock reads 4,17
